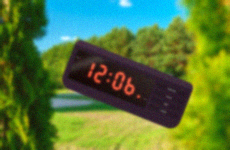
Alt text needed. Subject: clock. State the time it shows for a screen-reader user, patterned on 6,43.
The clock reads 12,06
